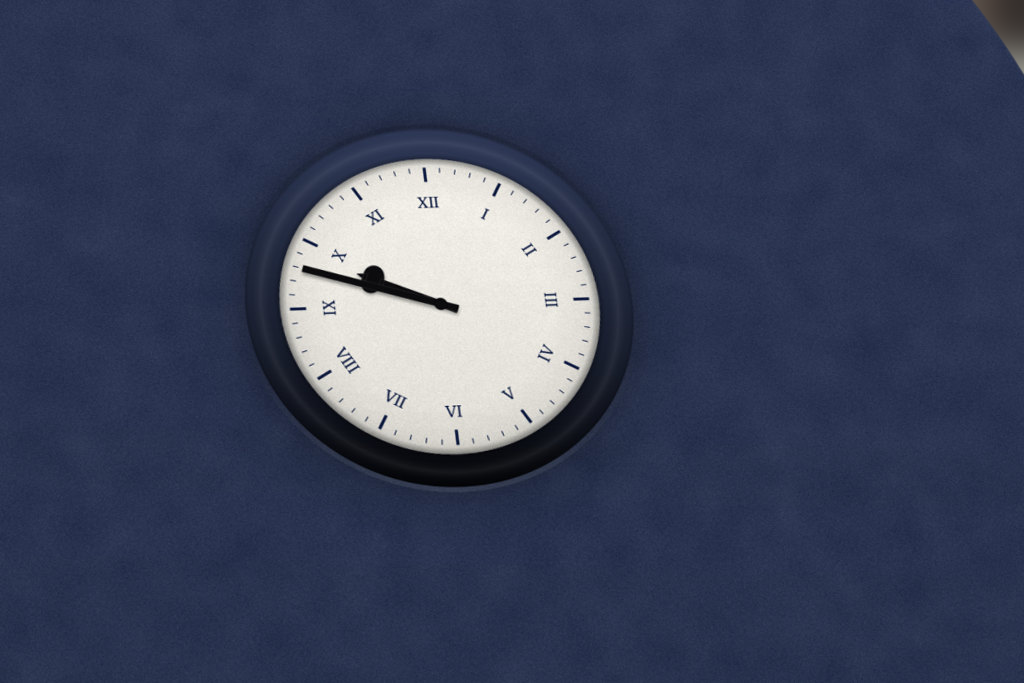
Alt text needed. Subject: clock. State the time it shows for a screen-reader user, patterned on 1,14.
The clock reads 9,48
